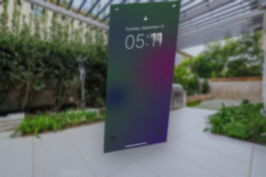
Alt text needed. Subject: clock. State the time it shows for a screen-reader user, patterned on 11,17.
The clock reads 5,11
